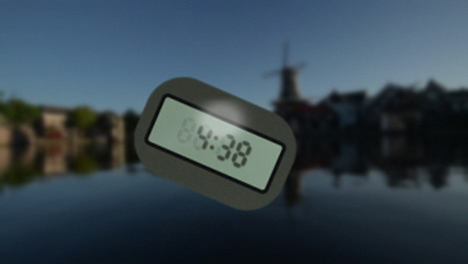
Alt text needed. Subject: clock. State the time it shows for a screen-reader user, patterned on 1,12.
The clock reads 4,38
